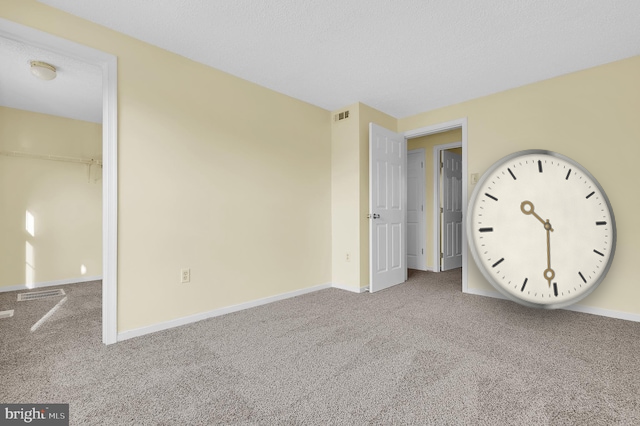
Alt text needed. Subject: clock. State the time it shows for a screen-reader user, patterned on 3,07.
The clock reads 10,31
